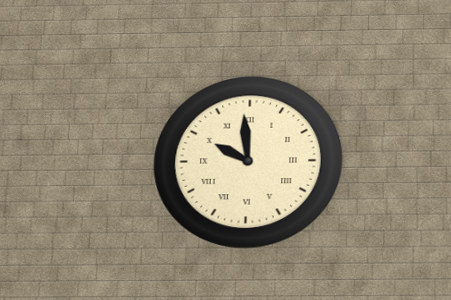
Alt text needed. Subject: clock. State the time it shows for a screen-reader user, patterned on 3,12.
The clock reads 9,59
